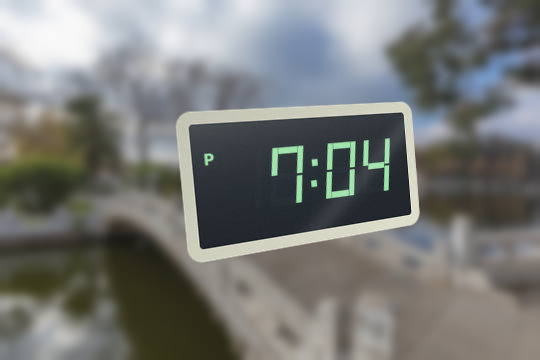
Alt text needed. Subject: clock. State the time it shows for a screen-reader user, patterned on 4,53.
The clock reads 7,04
